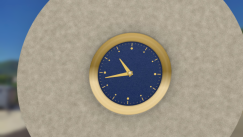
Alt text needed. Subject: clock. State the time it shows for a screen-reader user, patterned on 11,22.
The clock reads 10,43
